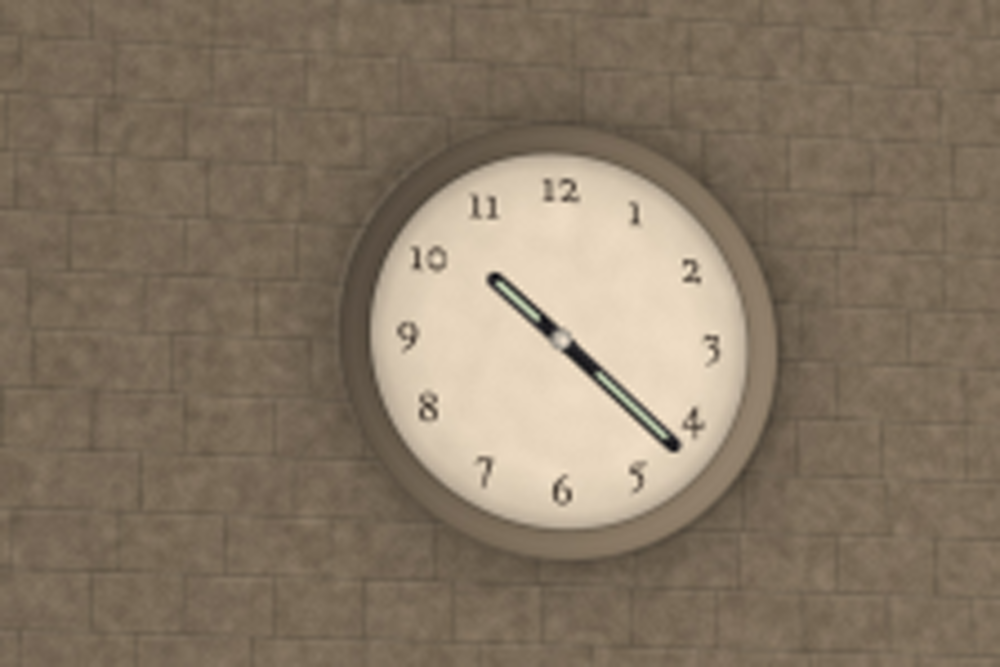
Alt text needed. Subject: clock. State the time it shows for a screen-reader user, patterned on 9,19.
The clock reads 10,22
